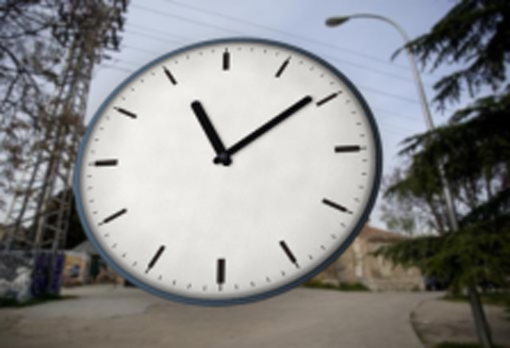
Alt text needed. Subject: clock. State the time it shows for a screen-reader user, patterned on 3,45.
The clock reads 11,09
